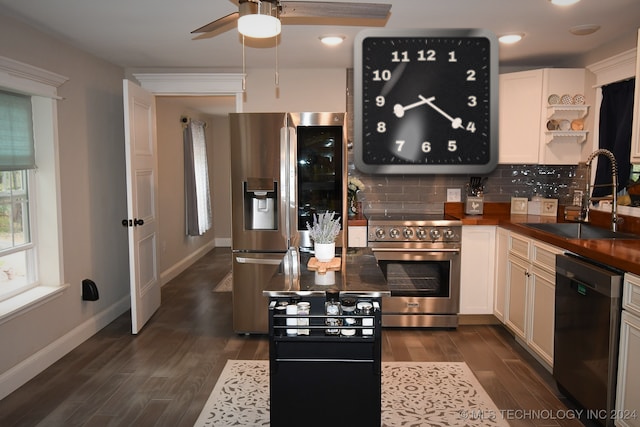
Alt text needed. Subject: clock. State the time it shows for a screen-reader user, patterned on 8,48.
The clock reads 8,21
